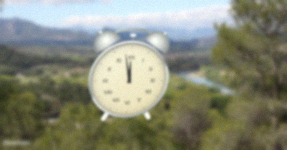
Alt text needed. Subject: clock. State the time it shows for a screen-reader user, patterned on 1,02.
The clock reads 11,58
